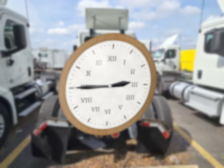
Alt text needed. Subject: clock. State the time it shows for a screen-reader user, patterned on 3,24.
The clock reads 2,45
